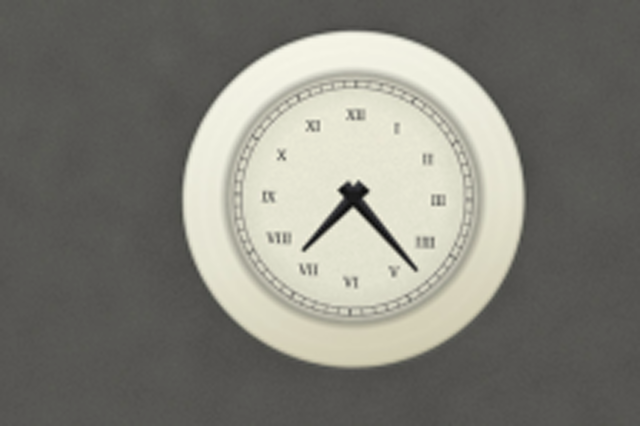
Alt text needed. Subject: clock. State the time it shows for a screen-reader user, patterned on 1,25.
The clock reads 7,23
